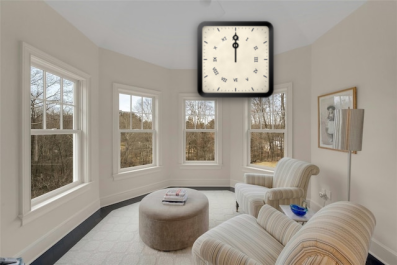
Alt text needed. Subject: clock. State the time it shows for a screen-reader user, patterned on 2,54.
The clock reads 12,00
